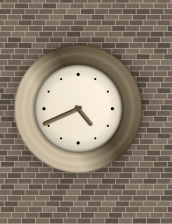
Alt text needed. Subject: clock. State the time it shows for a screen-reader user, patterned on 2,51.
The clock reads 4,41
